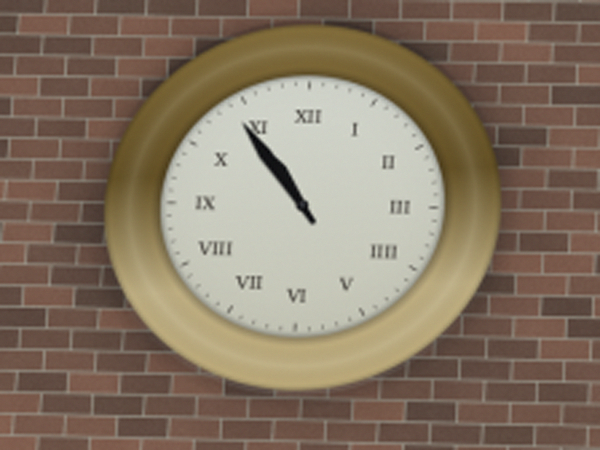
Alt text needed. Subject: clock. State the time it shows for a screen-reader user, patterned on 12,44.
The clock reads 10,54
